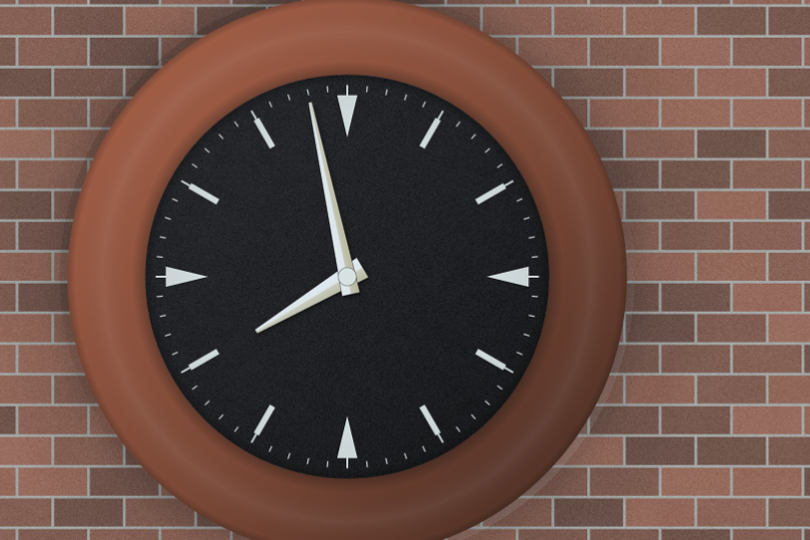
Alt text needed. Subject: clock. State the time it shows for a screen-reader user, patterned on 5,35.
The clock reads 7,58
